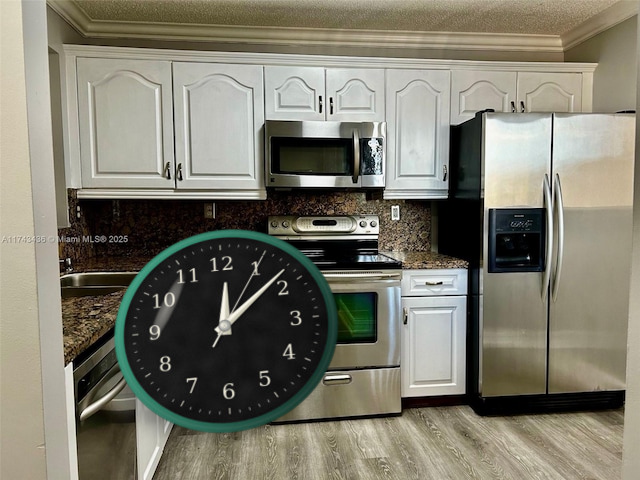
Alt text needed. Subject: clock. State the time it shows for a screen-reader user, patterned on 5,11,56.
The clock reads 12,08,05
